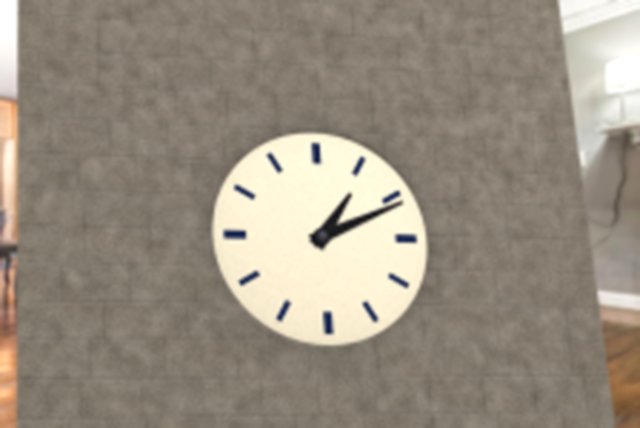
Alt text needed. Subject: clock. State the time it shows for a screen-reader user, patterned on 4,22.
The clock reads 1,11
